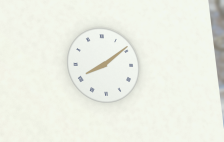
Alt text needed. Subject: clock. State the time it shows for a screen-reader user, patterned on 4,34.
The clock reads 8,09
